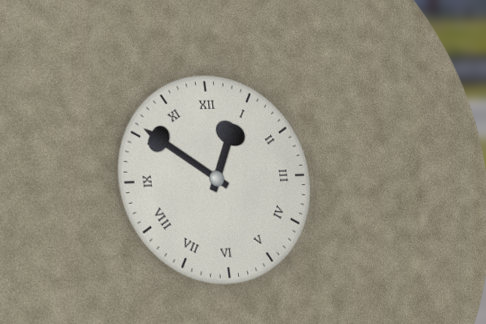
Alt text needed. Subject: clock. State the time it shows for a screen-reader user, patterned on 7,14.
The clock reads 12,51
